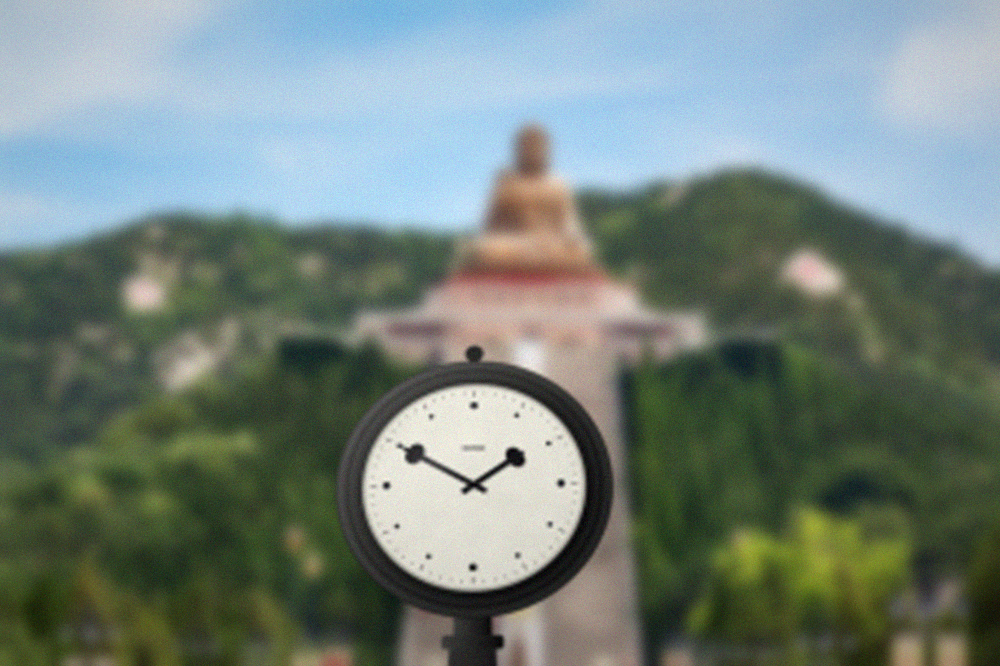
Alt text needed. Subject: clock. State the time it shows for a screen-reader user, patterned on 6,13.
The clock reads 1,50
